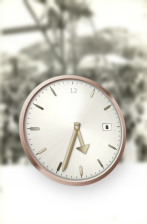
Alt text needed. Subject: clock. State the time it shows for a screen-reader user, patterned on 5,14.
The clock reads 5,34
